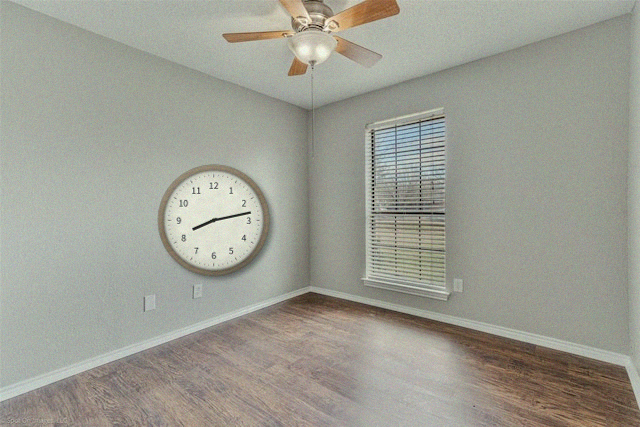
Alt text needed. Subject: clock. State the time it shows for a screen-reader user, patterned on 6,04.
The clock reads 8,13
